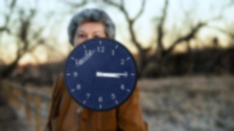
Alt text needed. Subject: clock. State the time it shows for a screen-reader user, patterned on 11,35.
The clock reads 3,15
